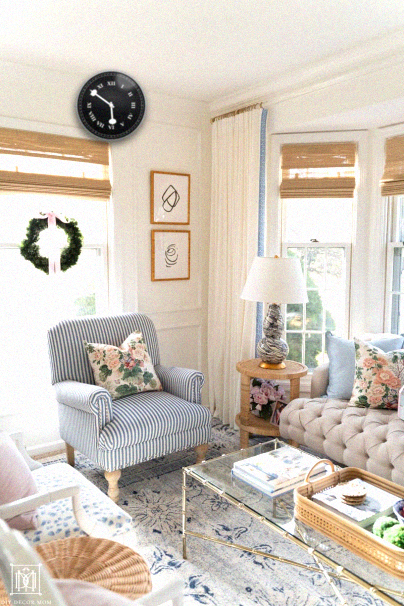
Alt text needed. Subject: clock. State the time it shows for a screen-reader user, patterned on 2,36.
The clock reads 5,51
